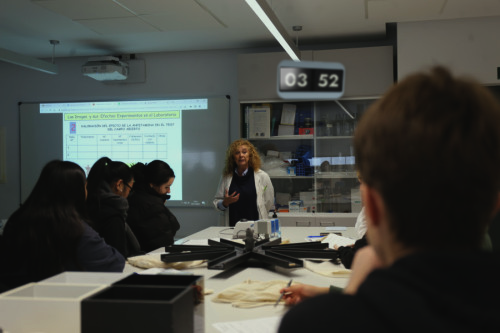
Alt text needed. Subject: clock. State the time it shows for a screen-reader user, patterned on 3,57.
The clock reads 3,52
